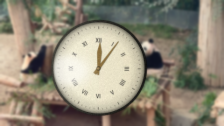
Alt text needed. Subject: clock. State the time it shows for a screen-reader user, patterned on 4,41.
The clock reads 12,06
